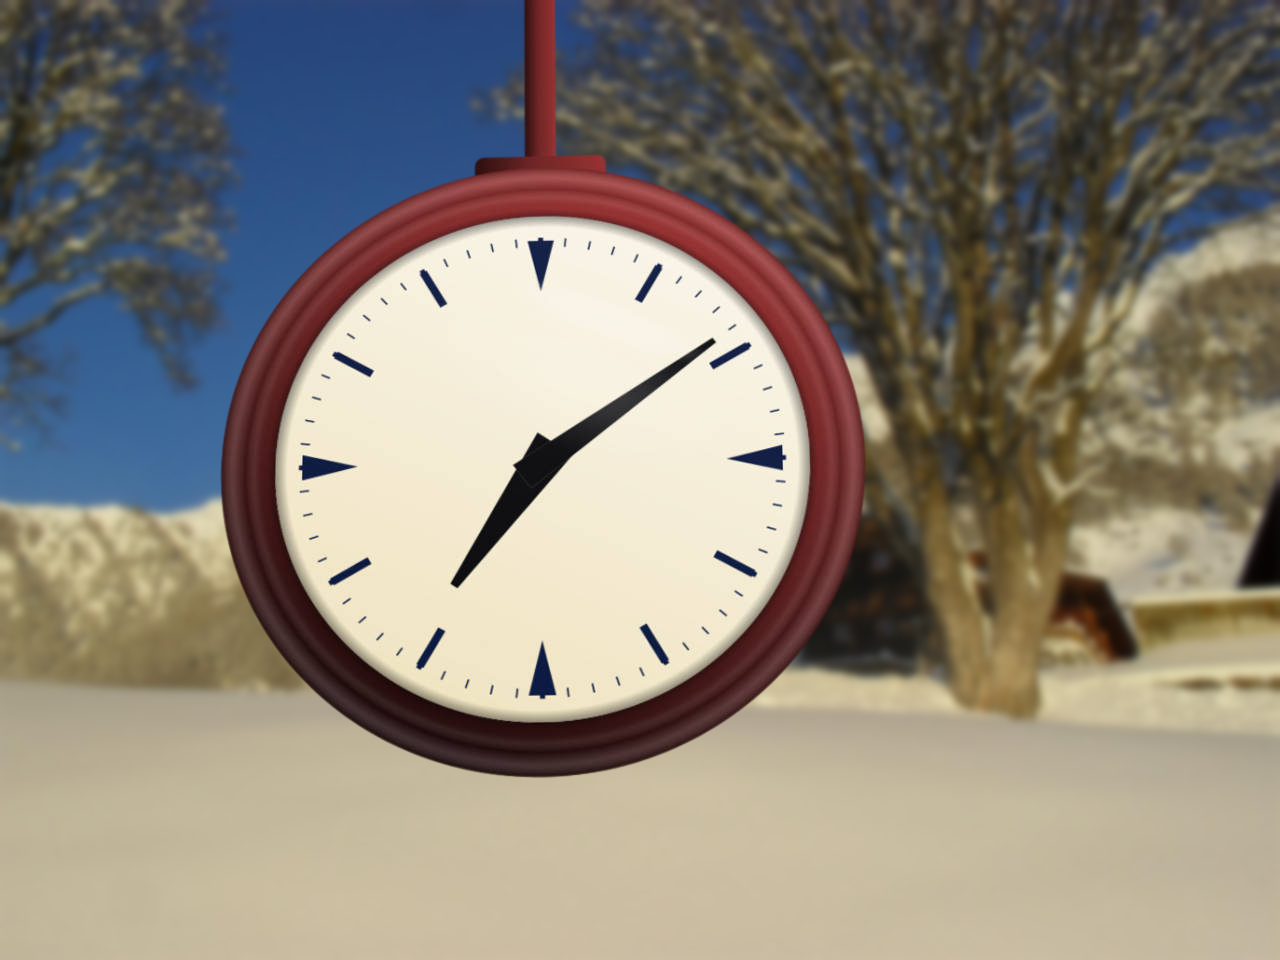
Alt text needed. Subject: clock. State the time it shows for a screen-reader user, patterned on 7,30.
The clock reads 7,09
